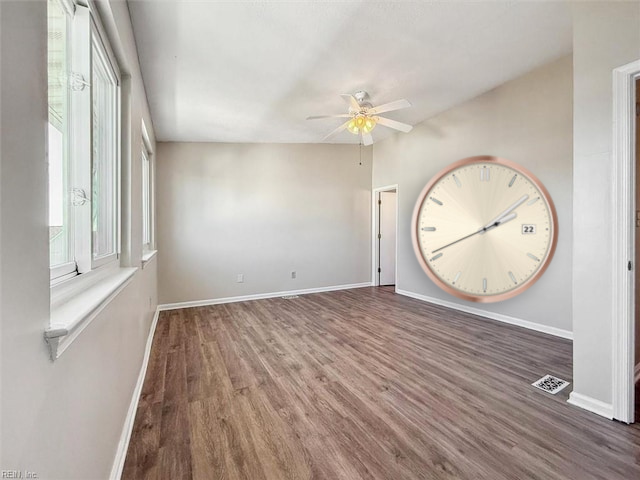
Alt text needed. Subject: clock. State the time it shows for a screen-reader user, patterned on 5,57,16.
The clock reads 2,08,41
